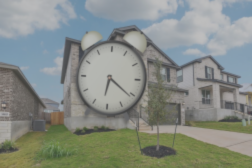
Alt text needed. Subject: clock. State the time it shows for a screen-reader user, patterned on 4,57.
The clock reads 6,21
